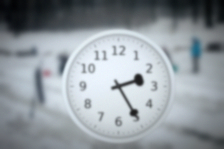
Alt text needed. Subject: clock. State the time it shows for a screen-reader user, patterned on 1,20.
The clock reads 2,25
